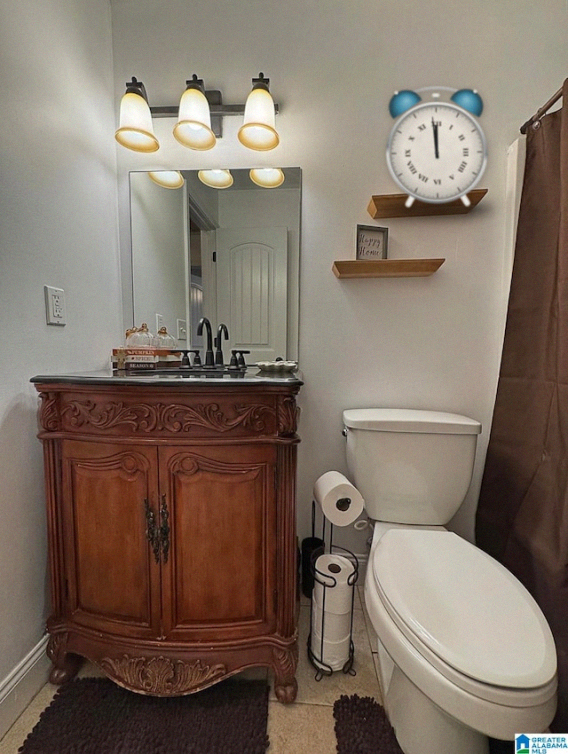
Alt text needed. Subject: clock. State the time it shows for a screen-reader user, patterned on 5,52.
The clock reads 11,59
